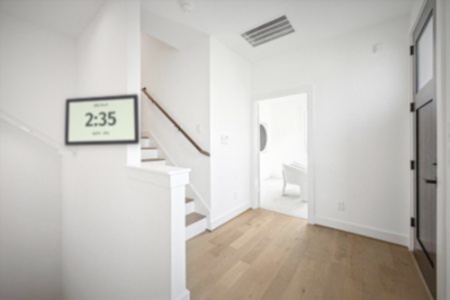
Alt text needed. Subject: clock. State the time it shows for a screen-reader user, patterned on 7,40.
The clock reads 2,35
